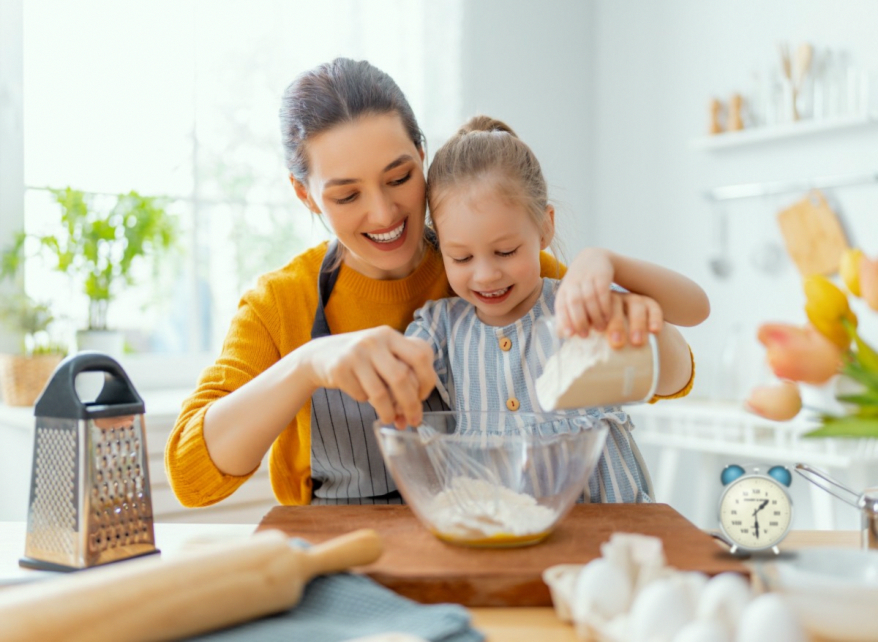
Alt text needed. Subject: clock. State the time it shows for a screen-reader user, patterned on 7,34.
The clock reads 1,29
